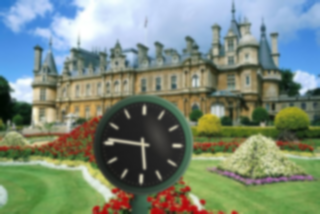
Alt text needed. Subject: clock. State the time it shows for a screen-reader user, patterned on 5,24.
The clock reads 5,46
